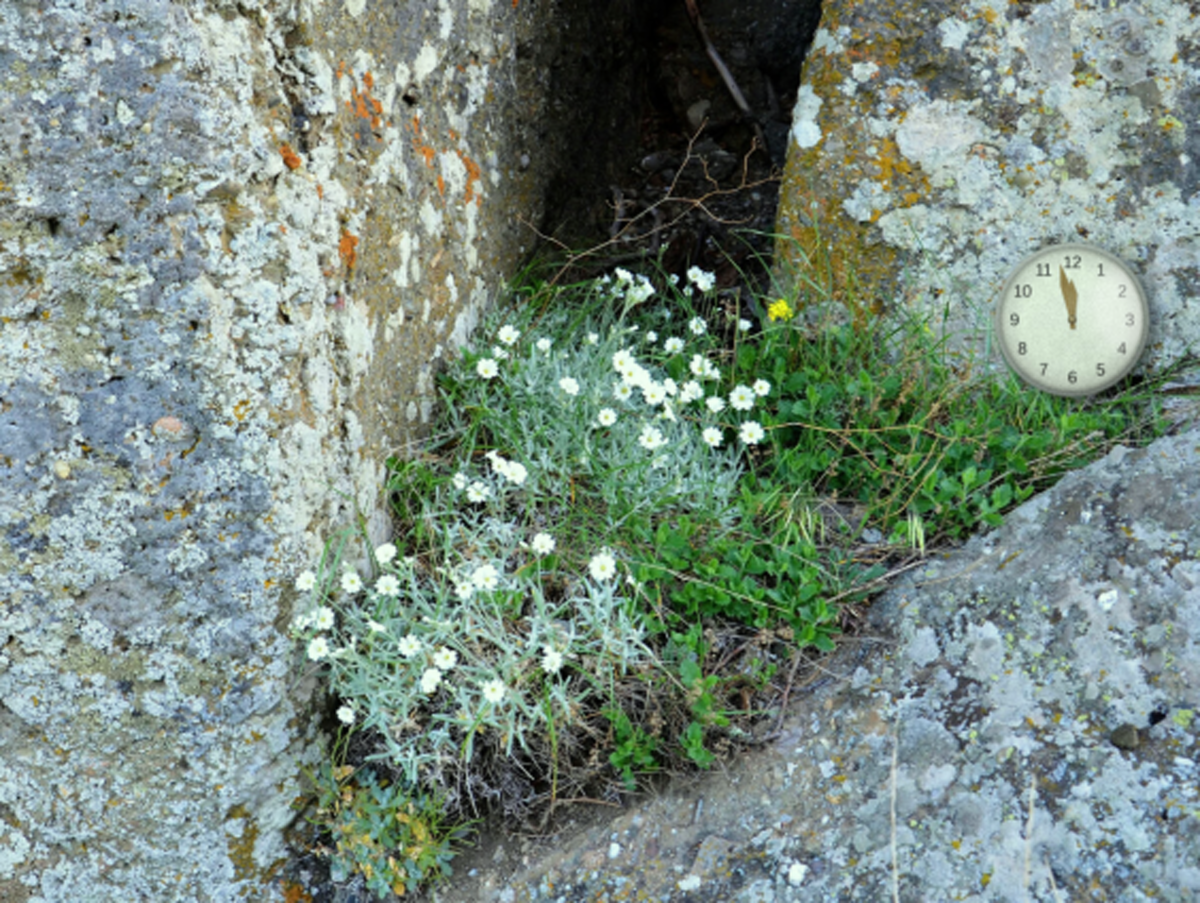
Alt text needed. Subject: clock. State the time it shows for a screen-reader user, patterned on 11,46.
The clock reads 11,58
